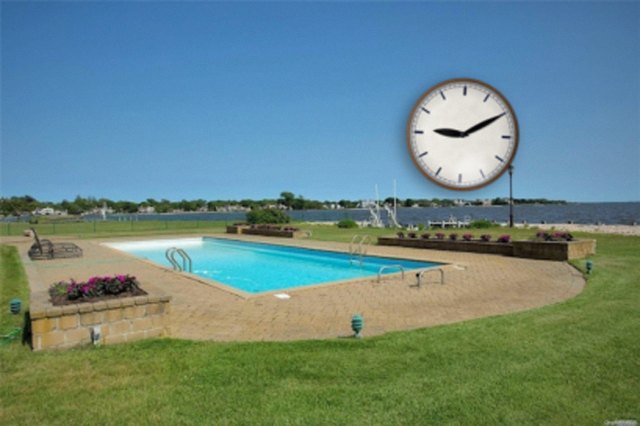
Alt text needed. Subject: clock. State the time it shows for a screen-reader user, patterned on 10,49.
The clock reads 9,10
